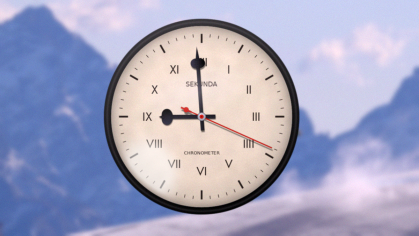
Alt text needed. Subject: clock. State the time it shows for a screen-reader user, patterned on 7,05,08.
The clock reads 8,59,19
